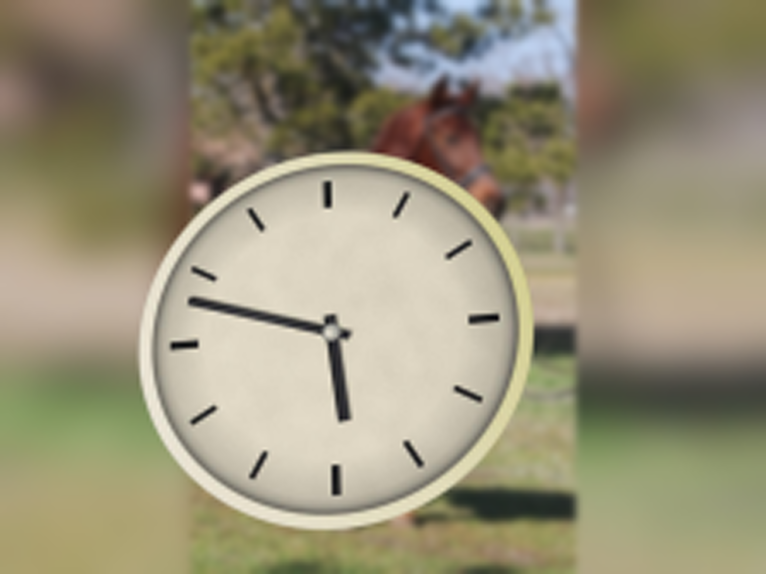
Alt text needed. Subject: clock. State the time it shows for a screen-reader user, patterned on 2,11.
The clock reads 5,48
